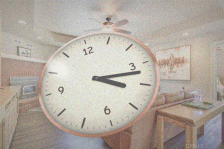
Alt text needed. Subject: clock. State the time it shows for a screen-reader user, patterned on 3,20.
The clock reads 4,17
